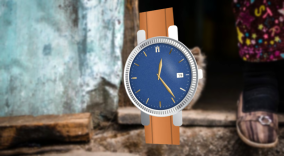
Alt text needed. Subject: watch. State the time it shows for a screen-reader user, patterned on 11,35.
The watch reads 12,24
